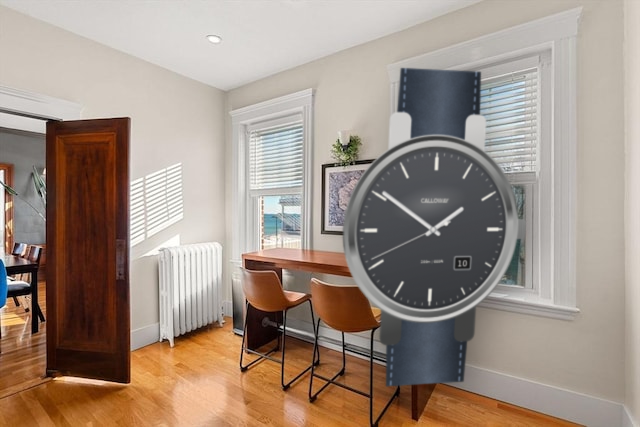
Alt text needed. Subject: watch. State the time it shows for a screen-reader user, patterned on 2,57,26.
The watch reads 1,50,41
